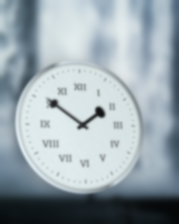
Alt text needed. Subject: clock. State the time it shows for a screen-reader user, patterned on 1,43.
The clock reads 1,51
